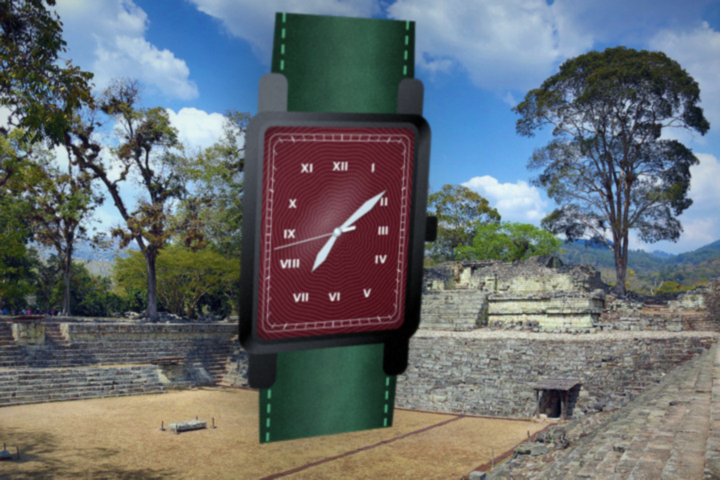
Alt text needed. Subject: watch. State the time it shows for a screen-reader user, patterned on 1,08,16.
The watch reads 7,08,43
